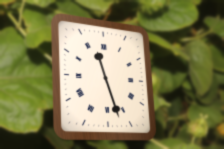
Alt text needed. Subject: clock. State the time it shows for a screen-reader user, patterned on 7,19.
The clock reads 11,27
